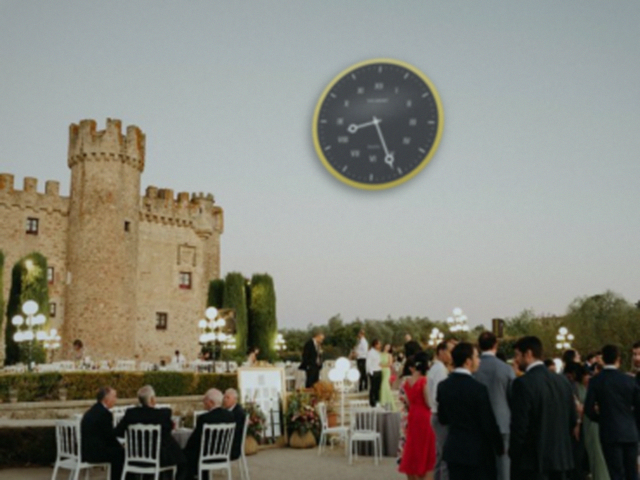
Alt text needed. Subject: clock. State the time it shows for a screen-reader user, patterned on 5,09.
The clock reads 8,26
